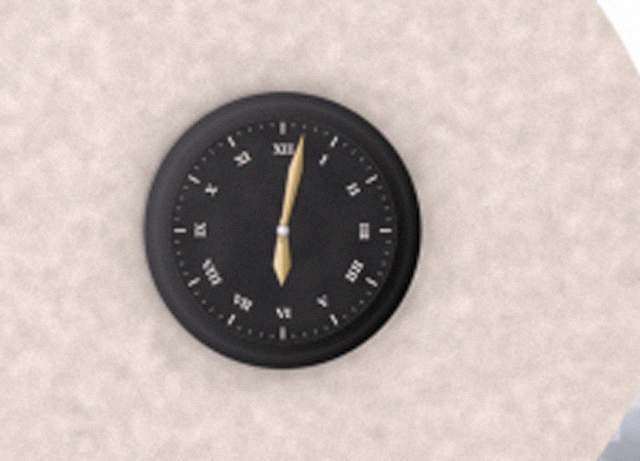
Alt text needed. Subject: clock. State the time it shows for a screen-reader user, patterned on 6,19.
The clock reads 6,02
